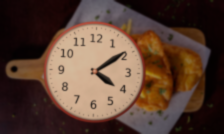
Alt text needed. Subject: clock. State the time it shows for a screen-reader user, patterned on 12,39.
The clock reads 4,09
